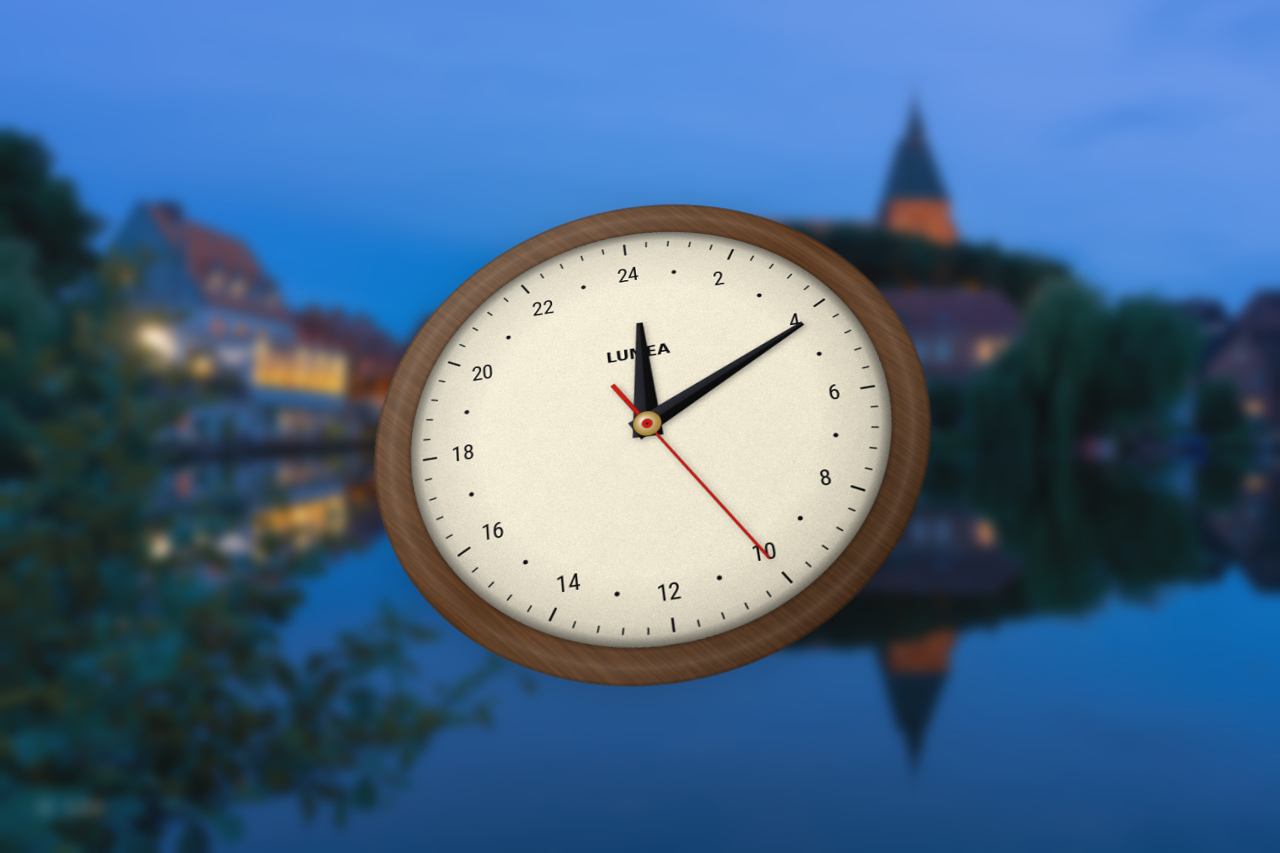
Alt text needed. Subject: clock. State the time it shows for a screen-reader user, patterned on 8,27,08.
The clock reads 0,10,25
